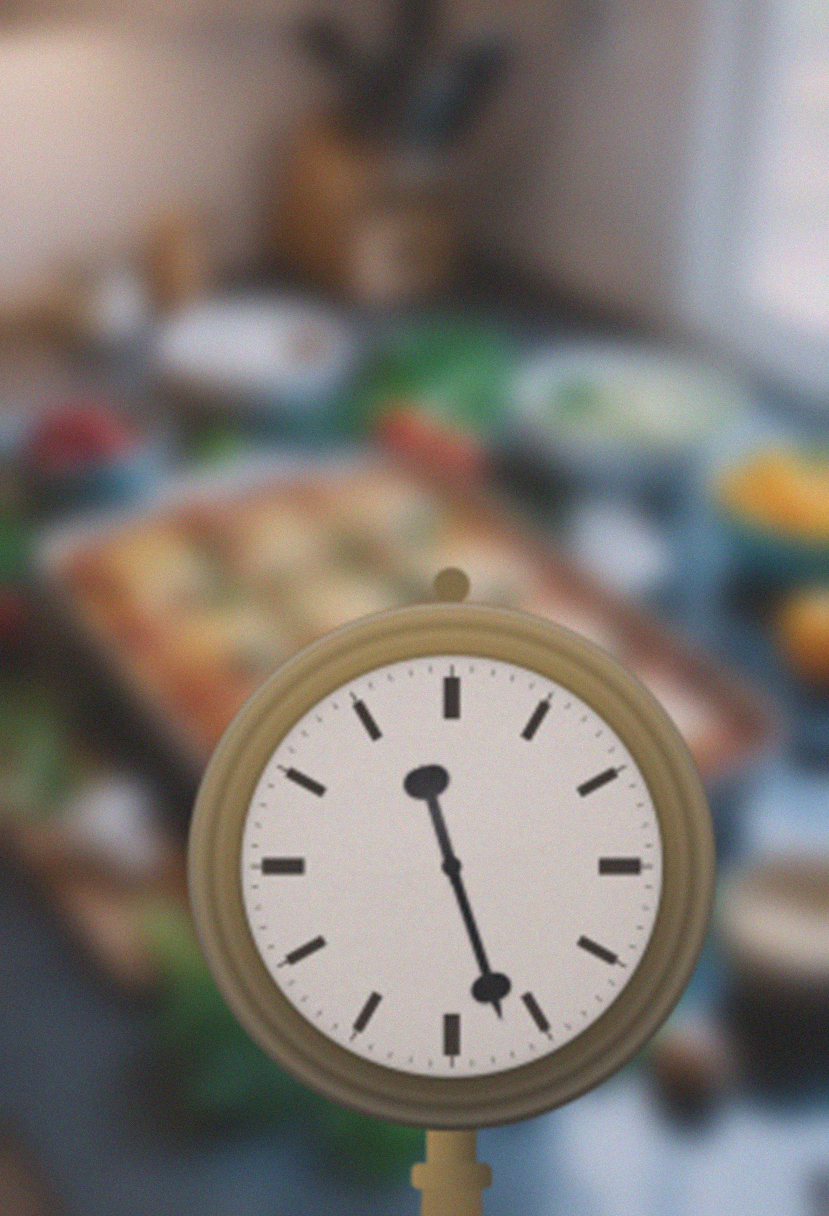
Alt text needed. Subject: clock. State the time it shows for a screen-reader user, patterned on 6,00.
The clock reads 11,27
